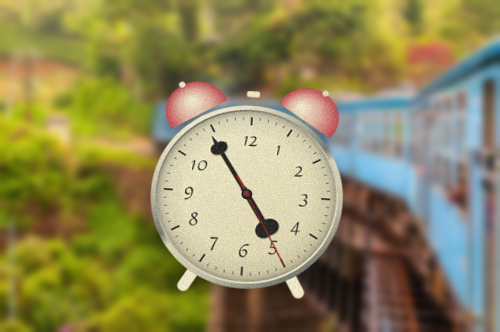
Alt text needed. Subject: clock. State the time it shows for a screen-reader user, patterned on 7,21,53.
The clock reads 4,54,25
